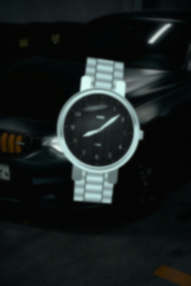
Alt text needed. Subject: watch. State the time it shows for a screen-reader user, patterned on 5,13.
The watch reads 8,08
